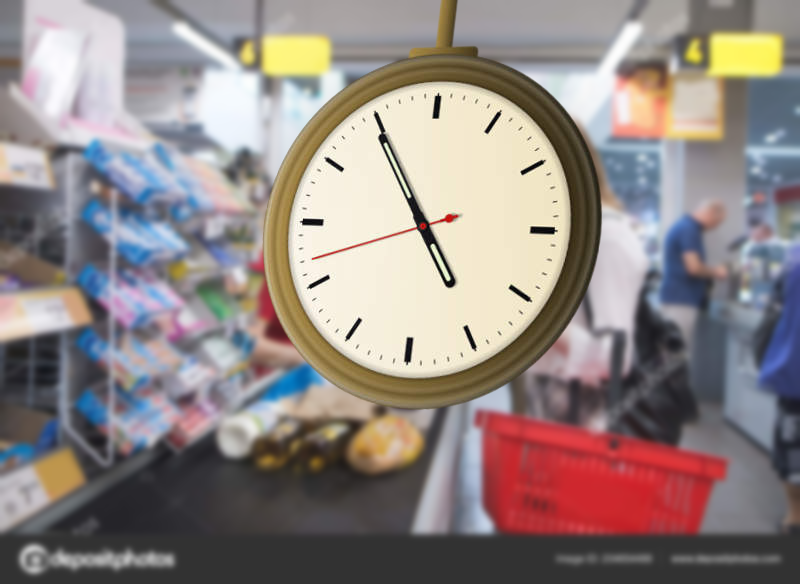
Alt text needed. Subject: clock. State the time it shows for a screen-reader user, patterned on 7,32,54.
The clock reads 4,54,42
